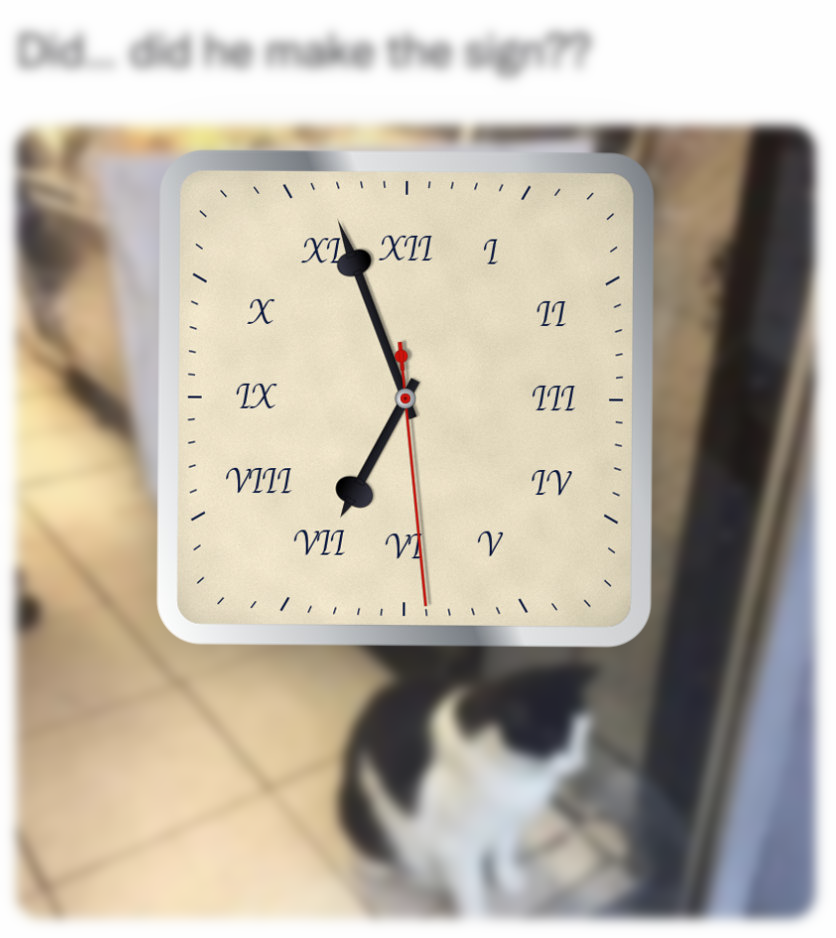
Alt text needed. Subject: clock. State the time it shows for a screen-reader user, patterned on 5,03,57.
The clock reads 6,56,29
